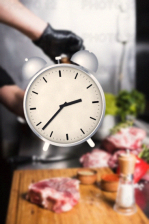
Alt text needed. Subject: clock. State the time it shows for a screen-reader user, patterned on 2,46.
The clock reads 2,38
